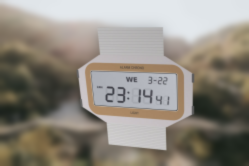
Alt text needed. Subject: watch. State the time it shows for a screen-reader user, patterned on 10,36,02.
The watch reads 23,14,41
